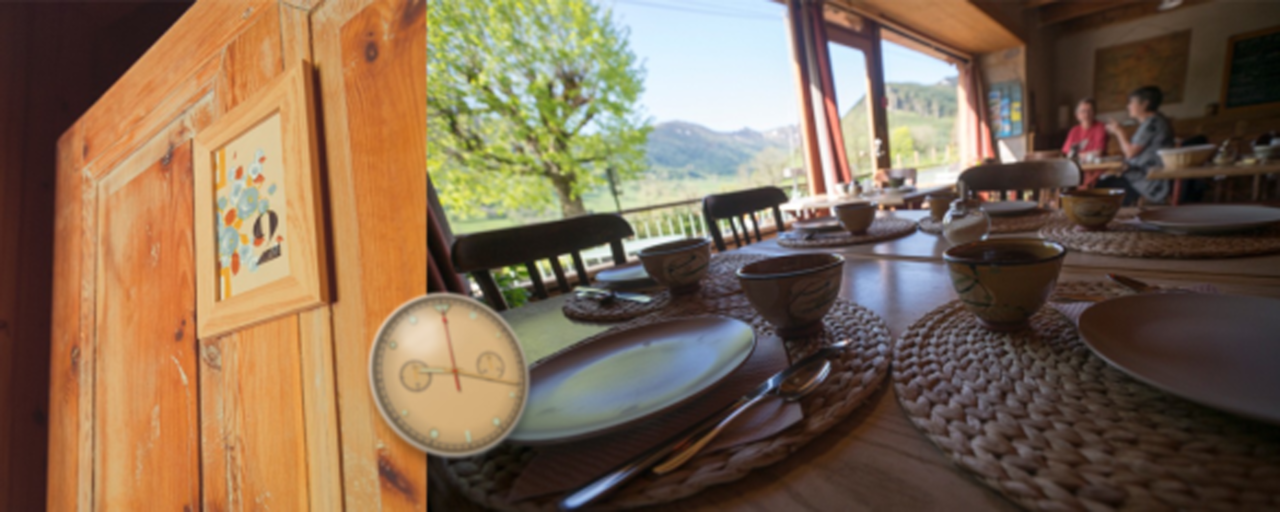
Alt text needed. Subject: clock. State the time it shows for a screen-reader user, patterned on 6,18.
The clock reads 9,18
